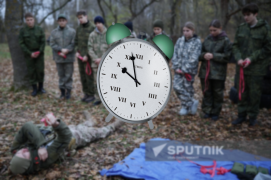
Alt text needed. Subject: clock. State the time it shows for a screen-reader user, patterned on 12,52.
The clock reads 9,57
